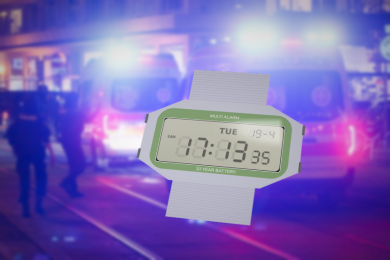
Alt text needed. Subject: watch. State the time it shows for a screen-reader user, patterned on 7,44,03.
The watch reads 17,13,35
